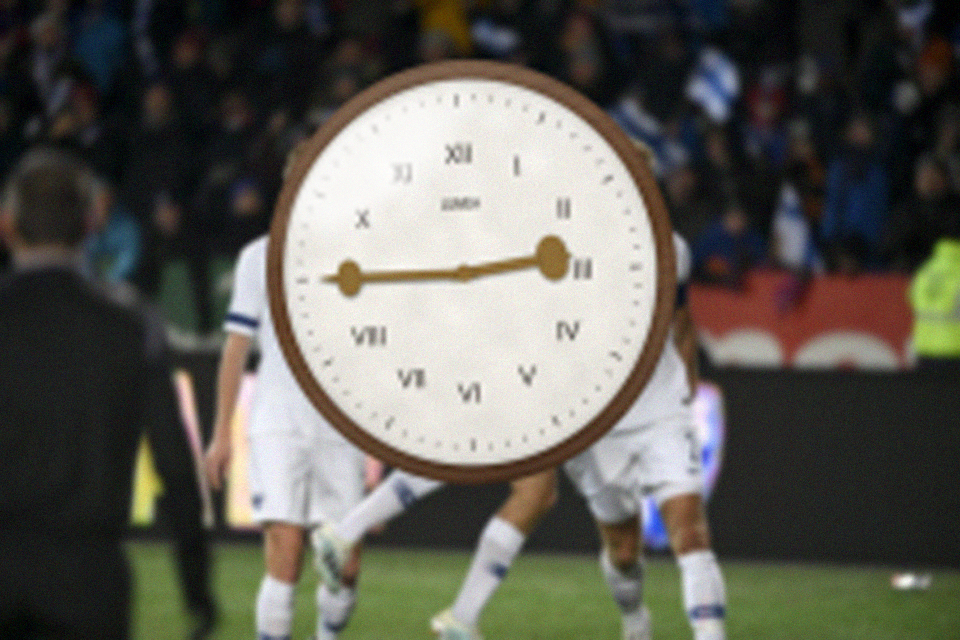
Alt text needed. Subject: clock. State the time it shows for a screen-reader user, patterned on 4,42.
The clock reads 2,45
